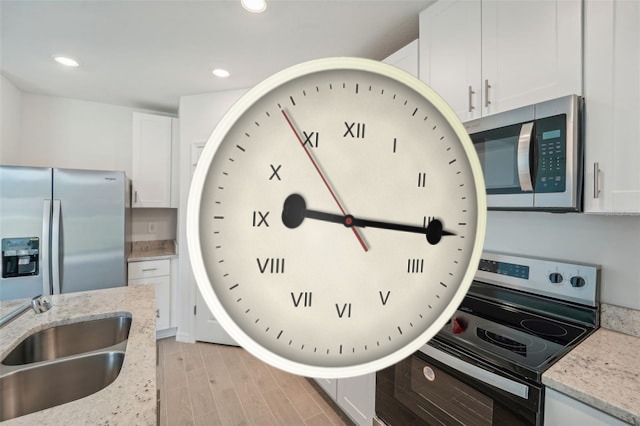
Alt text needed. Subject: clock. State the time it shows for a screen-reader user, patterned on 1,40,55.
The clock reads 9,15,54
